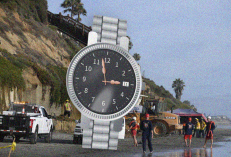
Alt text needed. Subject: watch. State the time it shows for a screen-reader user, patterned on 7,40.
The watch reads 2,58
